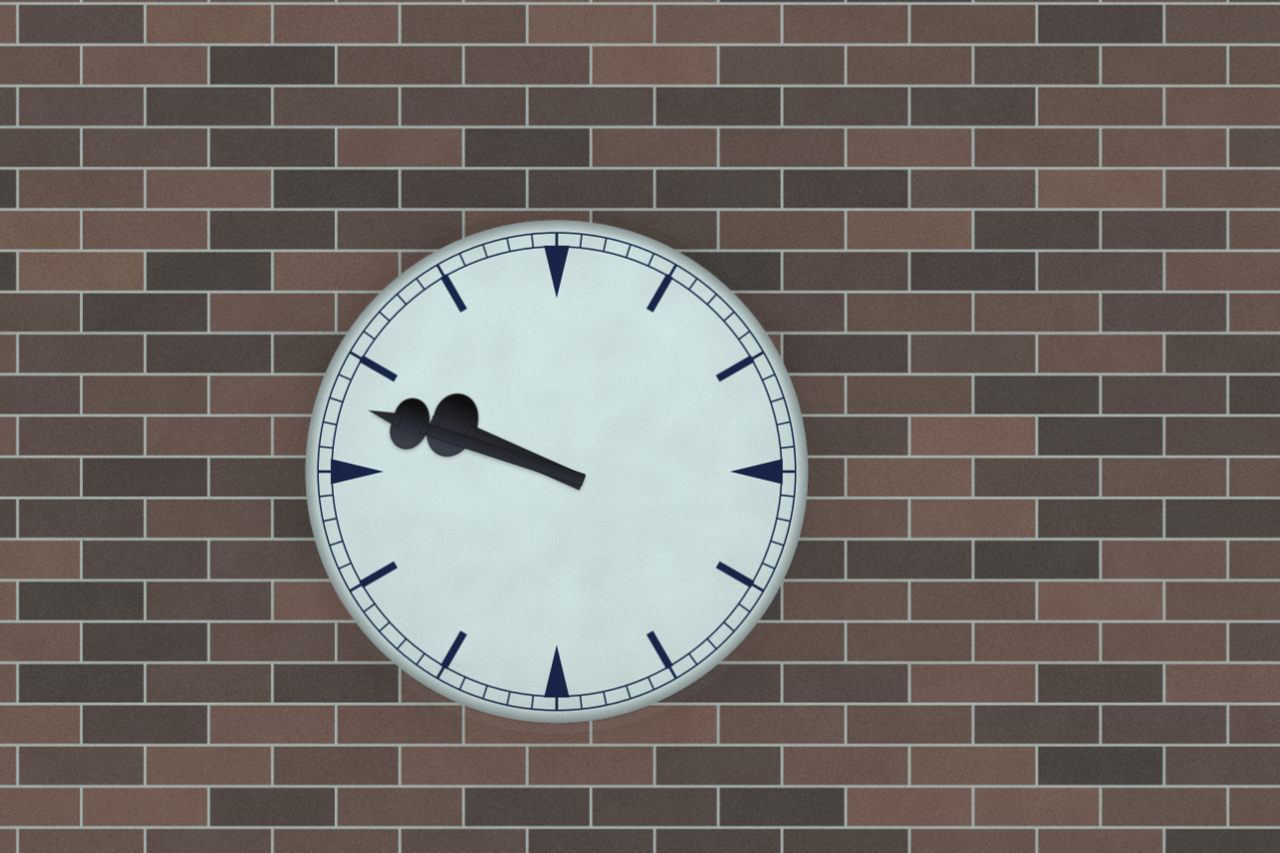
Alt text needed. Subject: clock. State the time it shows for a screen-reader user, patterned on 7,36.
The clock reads 9,48
